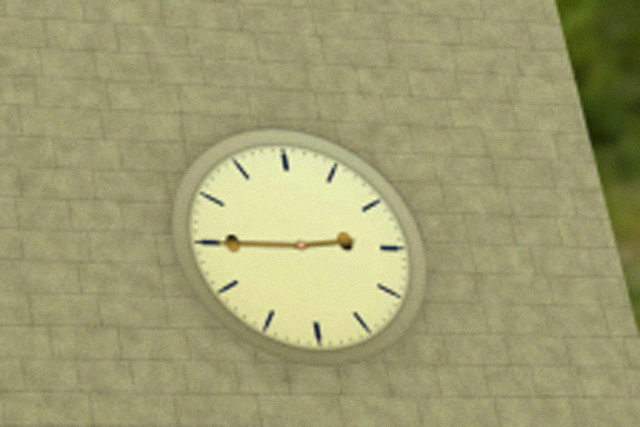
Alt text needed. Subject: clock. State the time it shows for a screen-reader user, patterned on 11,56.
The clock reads 2,45
